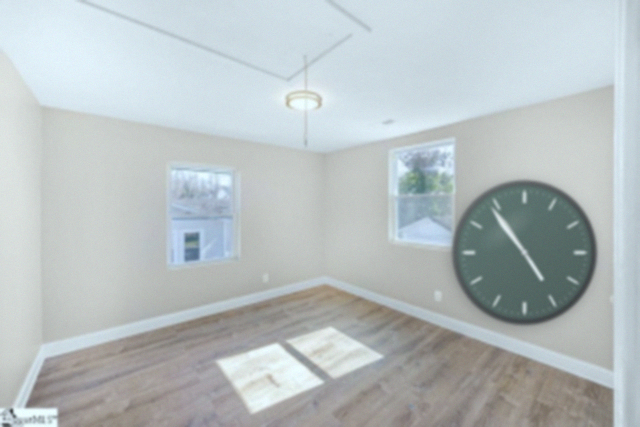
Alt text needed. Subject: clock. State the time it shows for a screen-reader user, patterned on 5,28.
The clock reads 4,54
